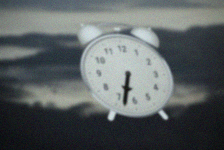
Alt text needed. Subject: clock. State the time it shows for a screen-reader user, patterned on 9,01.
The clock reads 6,33
